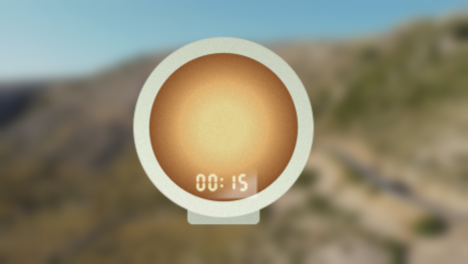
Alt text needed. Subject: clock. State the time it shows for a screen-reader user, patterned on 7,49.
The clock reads 0,15
